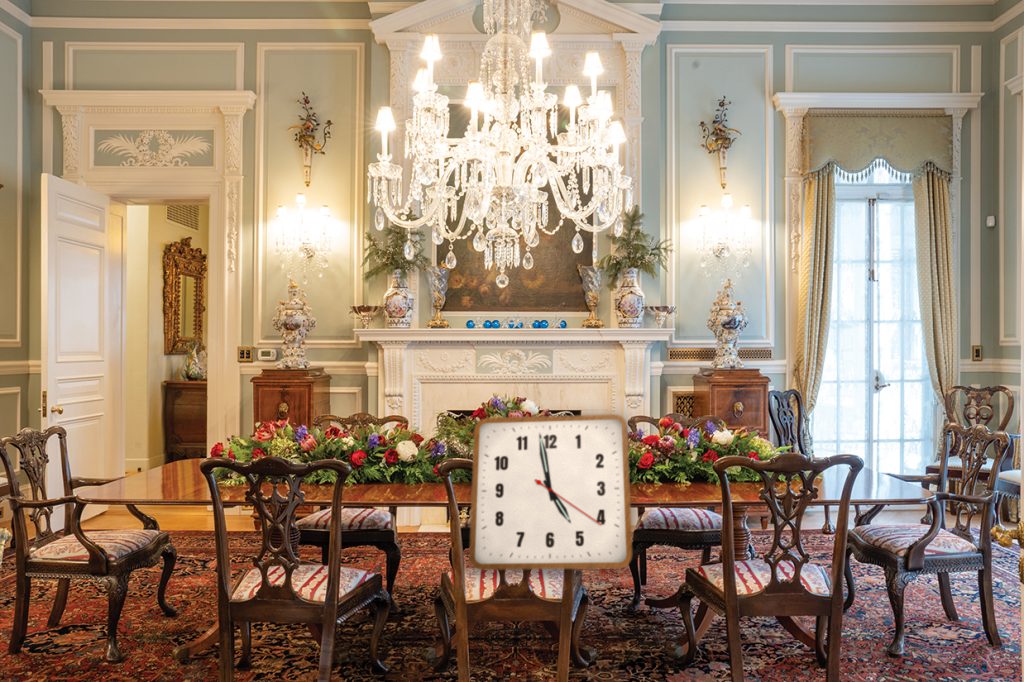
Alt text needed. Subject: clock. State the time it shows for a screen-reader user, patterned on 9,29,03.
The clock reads 4,58,21
